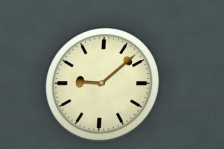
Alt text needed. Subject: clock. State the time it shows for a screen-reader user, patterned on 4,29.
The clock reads 9,08
